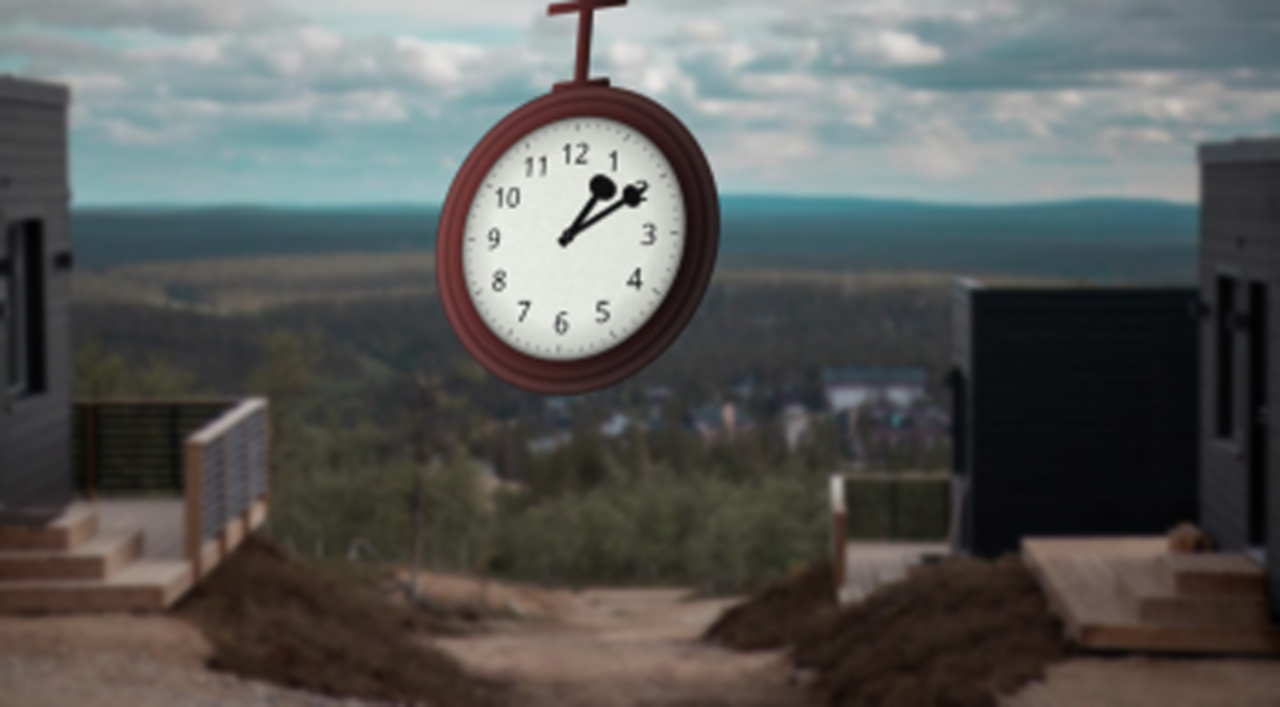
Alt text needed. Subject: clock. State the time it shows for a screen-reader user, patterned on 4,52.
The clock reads 1,10
